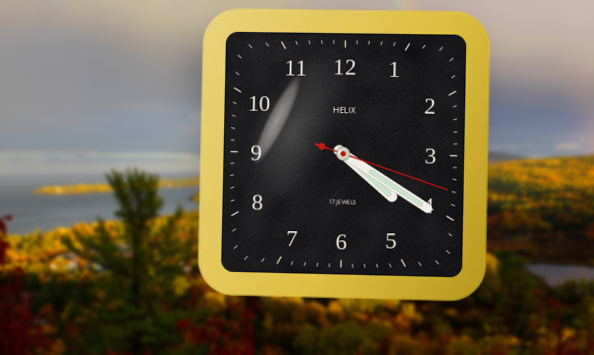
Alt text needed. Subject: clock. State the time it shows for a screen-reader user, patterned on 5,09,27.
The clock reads 4,20,18
